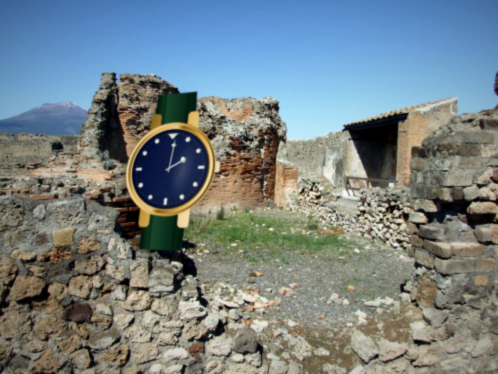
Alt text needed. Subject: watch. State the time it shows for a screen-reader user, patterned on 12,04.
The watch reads 2,01
